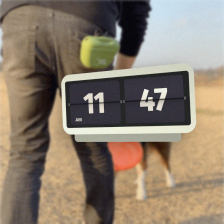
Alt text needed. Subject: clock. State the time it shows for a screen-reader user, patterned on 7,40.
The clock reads 11,47
